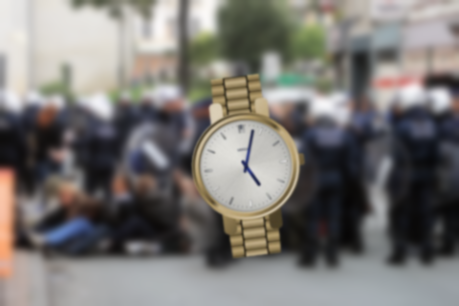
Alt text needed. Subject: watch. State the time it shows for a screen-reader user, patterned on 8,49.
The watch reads 5,03
